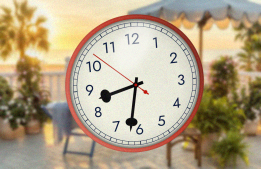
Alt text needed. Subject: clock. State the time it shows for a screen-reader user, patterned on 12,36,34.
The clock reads 8,31,52
